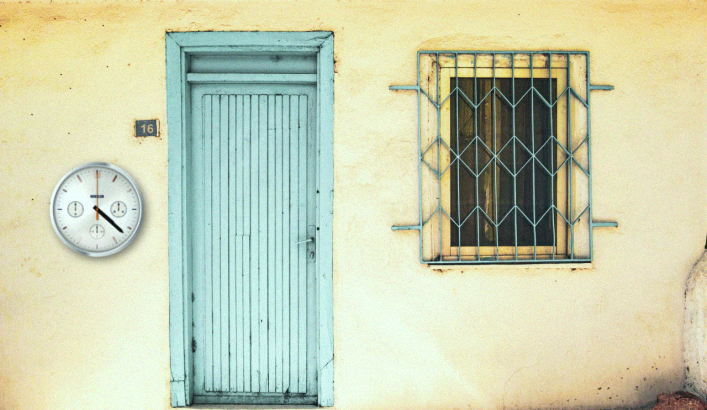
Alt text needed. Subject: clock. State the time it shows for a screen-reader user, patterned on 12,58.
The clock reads 4,22
